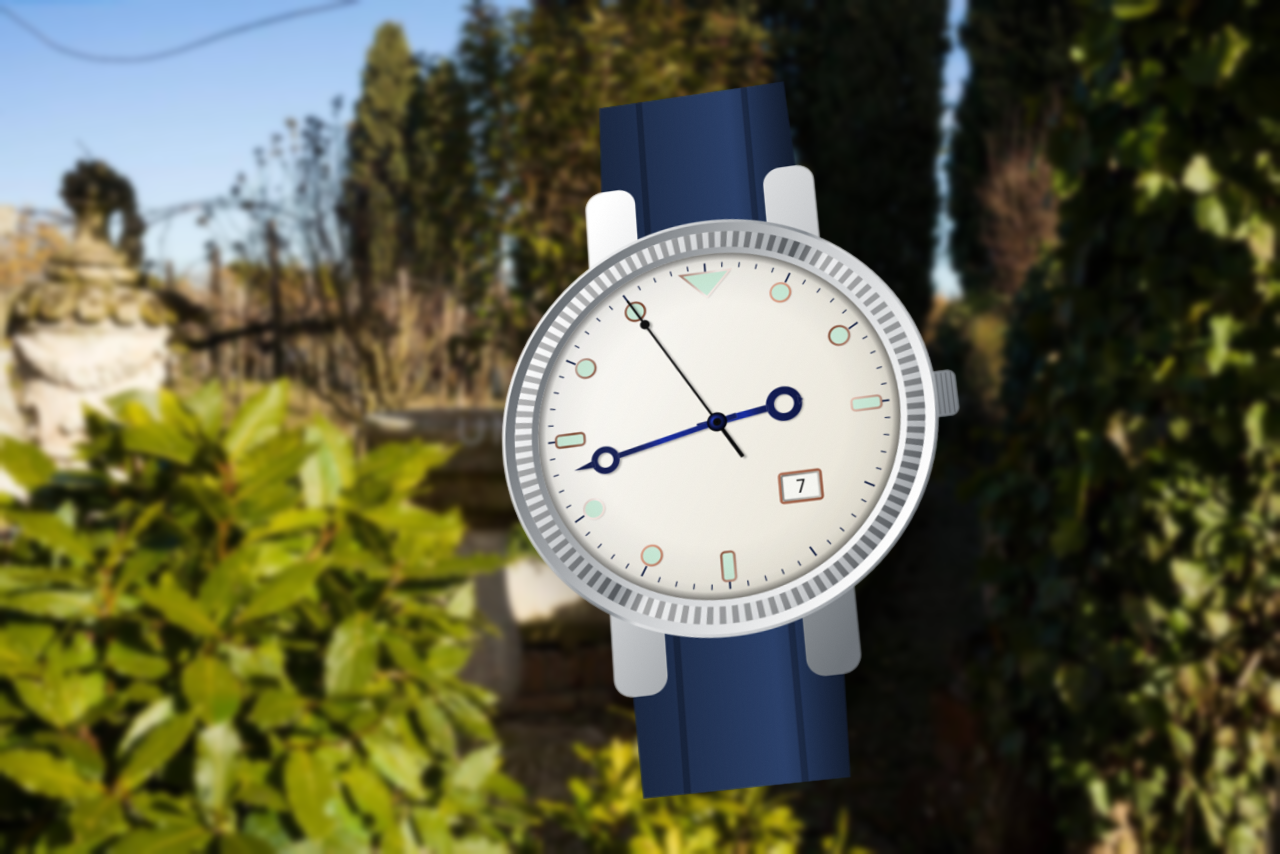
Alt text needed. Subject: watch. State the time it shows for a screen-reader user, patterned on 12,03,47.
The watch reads 2,42,55
